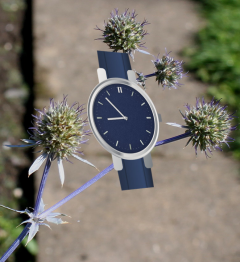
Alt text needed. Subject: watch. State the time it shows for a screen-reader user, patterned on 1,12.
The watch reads 8,53
